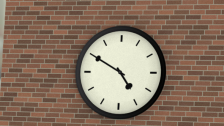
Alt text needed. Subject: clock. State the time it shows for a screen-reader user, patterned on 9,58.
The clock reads 4,50
